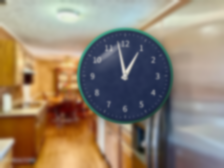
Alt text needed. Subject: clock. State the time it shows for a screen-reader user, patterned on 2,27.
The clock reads 12,58
